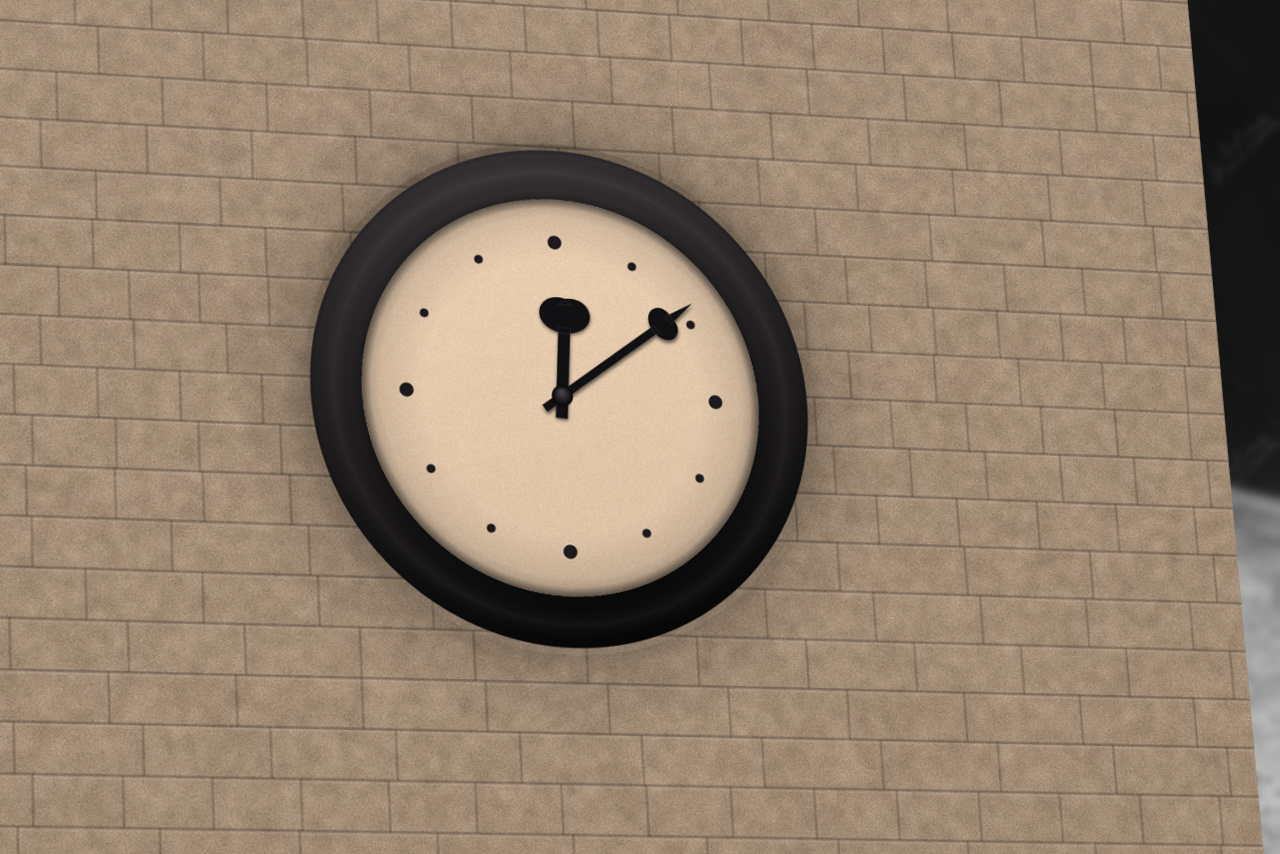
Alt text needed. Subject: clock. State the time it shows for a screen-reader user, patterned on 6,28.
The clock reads 12,09
